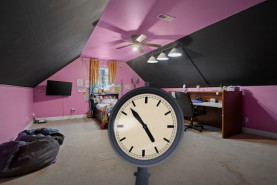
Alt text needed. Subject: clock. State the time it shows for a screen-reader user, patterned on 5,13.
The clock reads 4,53
